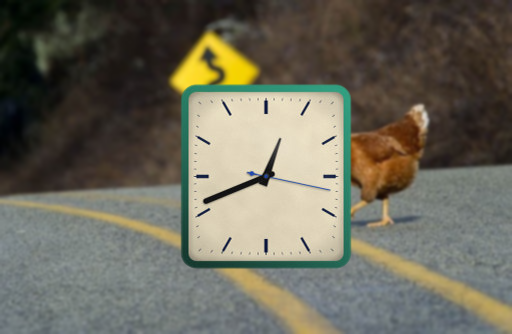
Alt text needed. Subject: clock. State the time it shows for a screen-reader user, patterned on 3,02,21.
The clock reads 12,41,17
